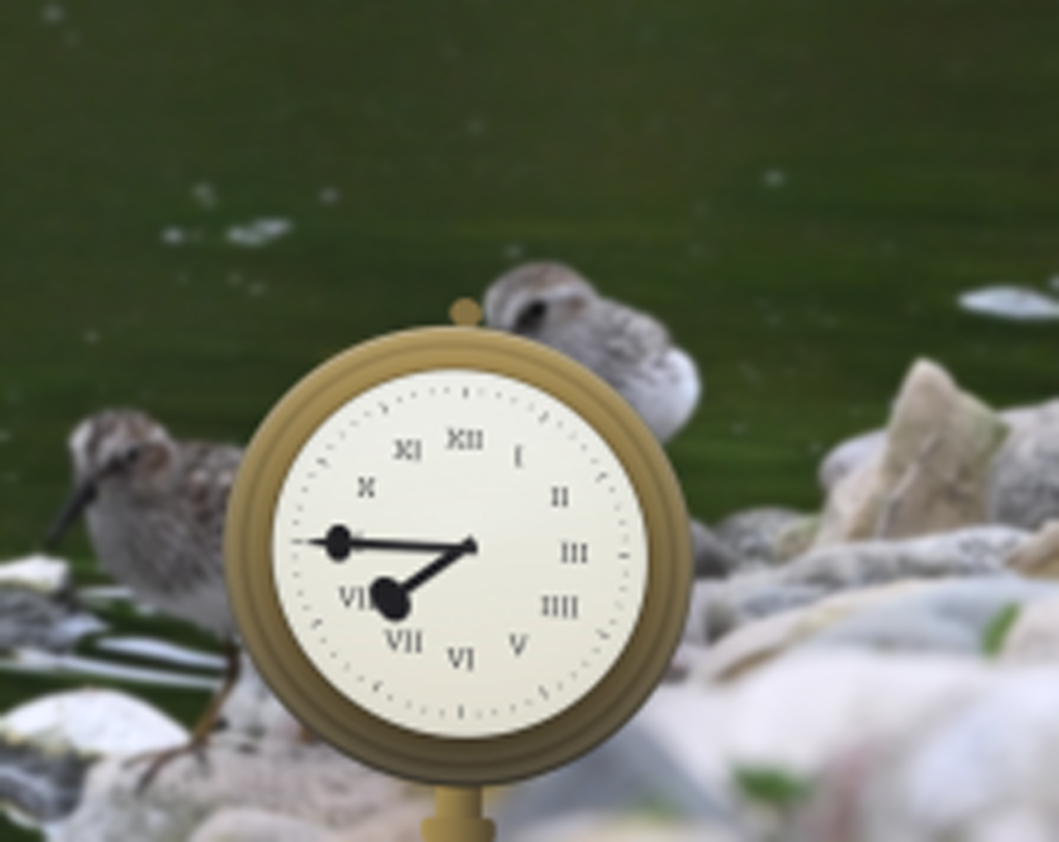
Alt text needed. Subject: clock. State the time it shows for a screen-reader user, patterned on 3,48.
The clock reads 7,45
